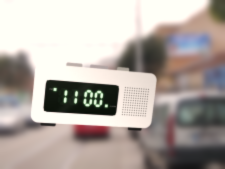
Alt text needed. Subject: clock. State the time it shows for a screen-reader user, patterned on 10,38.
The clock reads 11,00
